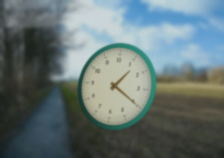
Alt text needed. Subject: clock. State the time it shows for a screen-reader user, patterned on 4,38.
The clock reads 1,20
